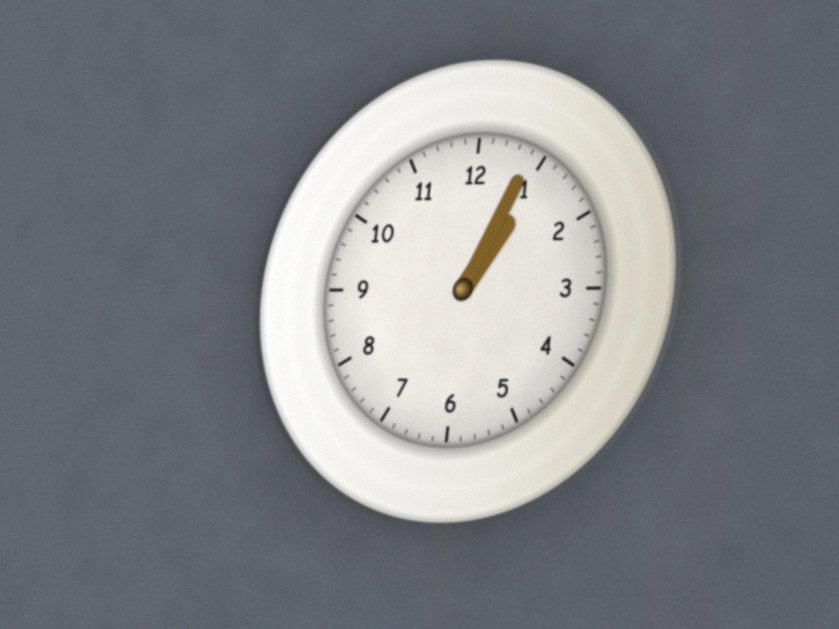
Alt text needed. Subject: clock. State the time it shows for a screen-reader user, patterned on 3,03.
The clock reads 1,04
